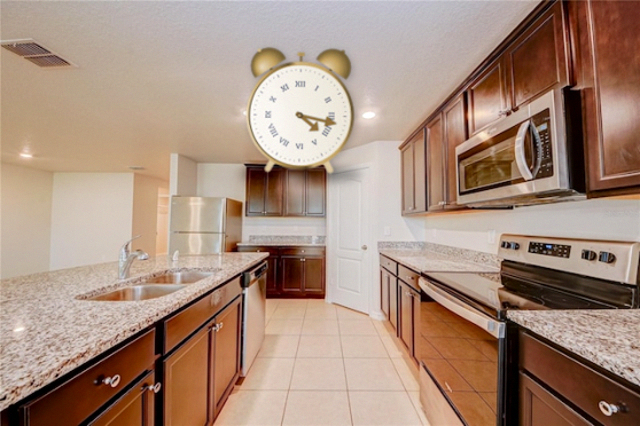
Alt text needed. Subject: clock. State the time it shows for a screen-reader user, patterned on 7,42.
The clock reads 4,17
